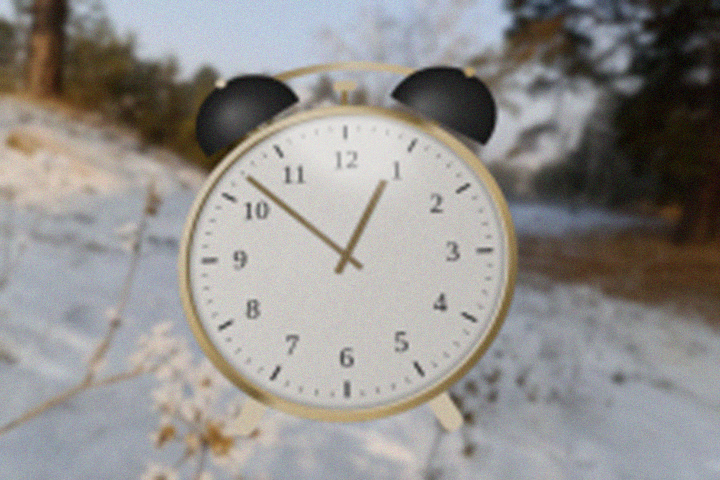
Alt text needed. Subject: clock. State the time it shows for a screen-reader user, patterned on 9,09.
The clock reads 12,52
